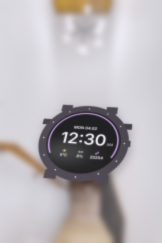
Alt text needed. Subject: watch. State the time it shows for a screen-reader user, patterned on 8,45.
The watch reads 12,30
